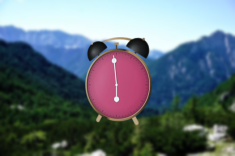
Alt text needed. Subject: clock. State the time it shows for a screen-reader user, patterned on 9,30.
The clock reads 5,59
